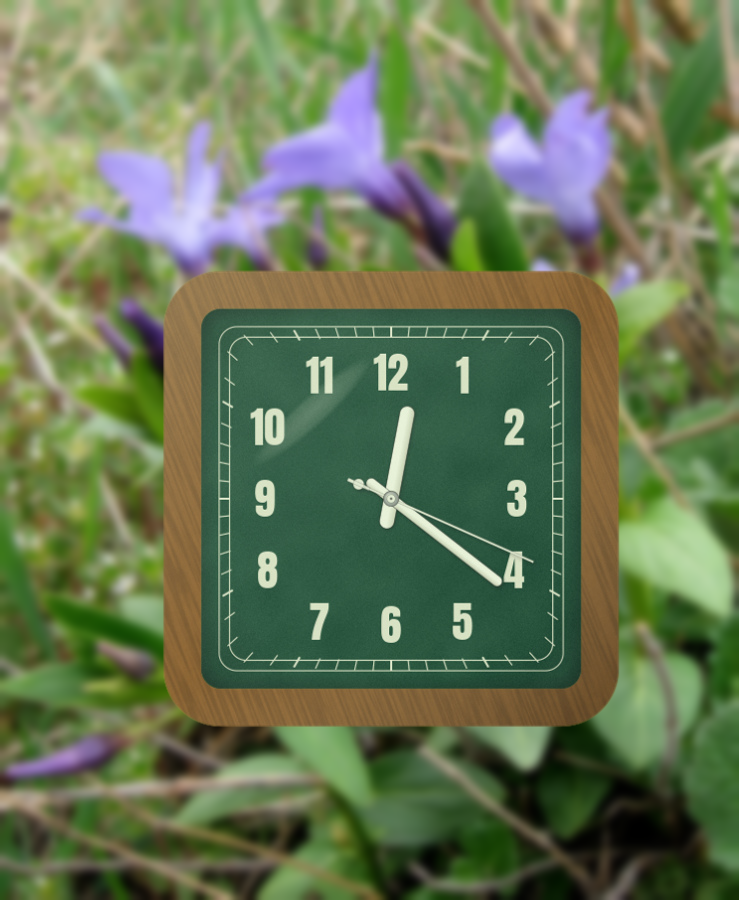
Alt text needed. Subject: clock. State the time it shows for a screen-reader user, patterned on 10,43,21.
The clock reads 12,21,19
